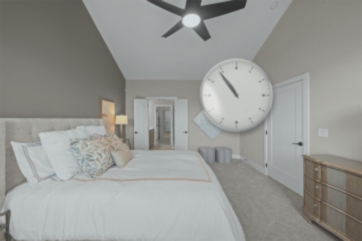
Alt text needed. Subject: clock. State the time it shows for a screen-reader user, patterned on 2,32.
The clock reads 10,54
